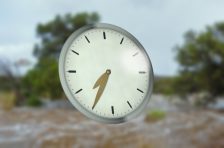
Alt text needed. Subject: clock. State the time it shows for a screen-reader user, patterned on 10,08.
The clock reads 7,35
